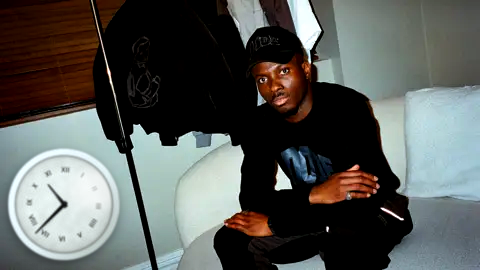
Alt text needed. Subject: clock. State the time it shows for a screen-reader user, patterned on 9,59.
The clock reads 10,37
